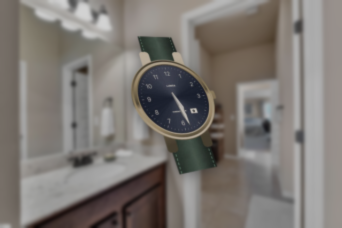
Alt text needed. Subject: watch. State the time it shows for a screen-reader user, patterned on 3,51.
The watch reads 5,28
